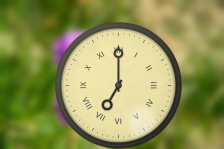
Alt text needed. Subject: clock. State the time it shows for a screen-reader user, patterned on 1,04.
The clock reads 7,00
